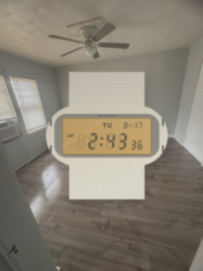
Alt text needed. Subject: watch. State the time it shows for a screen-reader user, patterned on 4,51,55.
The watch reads 2,43,36
